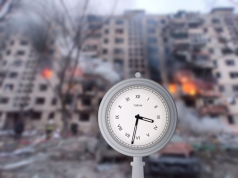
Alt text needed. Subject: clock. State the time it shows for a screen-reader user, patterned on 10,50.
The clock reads 3,32
